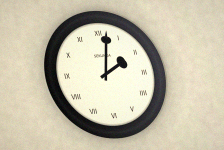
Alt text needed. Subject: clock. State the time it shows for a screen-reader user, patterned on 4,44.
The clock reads 2,02
